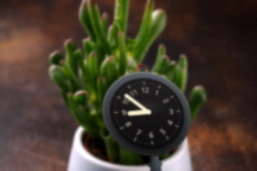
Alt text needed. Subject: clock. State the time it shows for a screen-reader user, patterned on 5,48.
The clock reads 8,52
